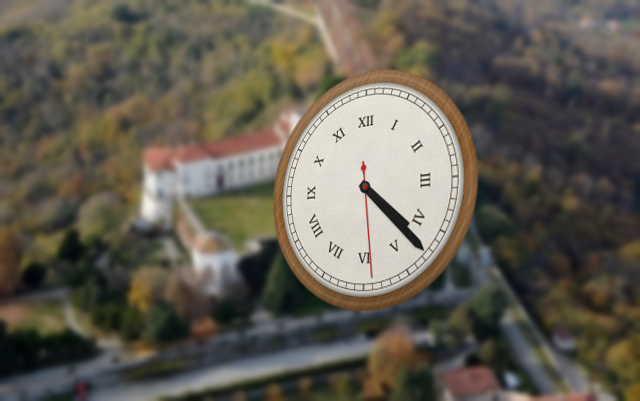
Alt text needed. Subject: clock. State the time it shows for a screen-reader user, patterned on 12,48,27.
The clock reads 4,22,29
